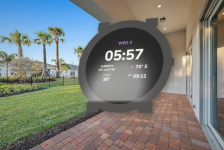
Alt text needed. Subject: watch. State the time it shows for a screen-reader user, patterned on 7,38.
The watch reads 5,57
